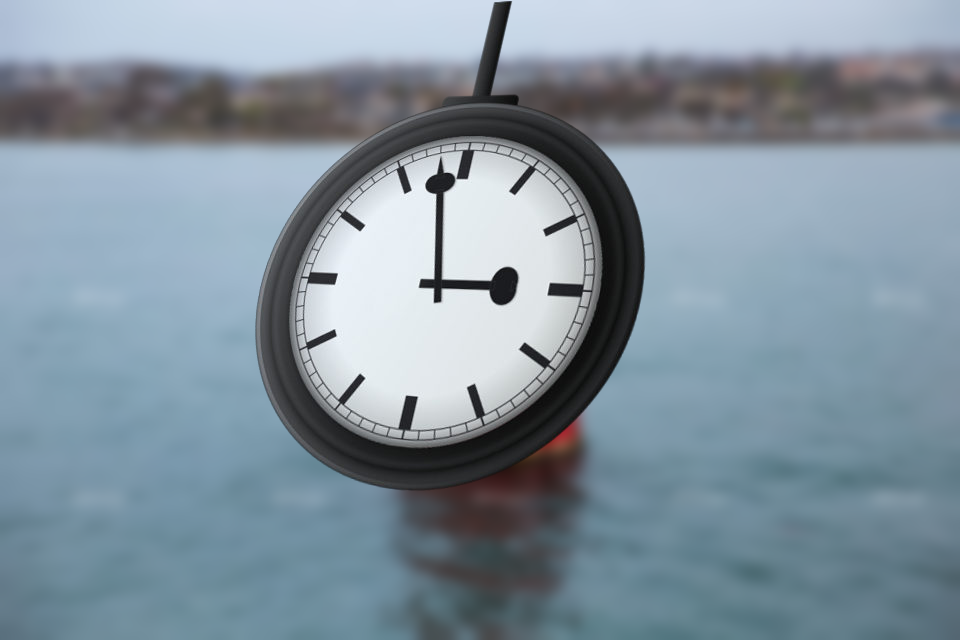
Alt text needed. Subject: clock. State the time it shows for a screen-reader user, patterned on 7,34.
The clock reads 2,58
